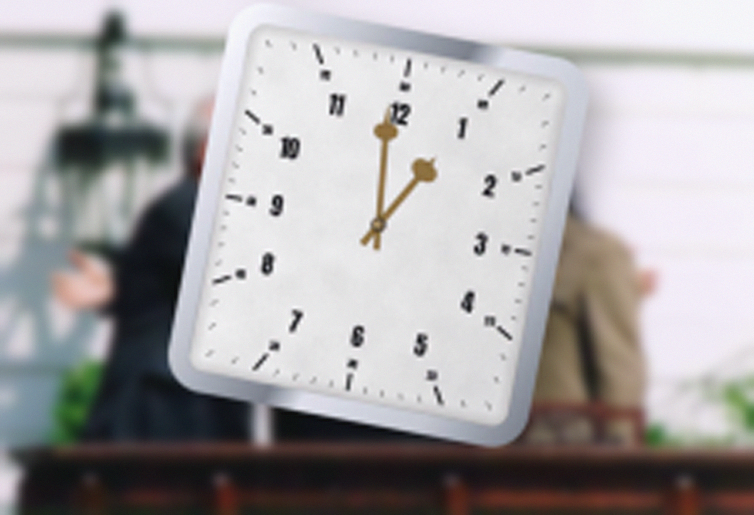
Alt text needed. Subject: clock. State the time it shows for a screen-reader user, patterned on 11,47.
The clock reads 12,59
